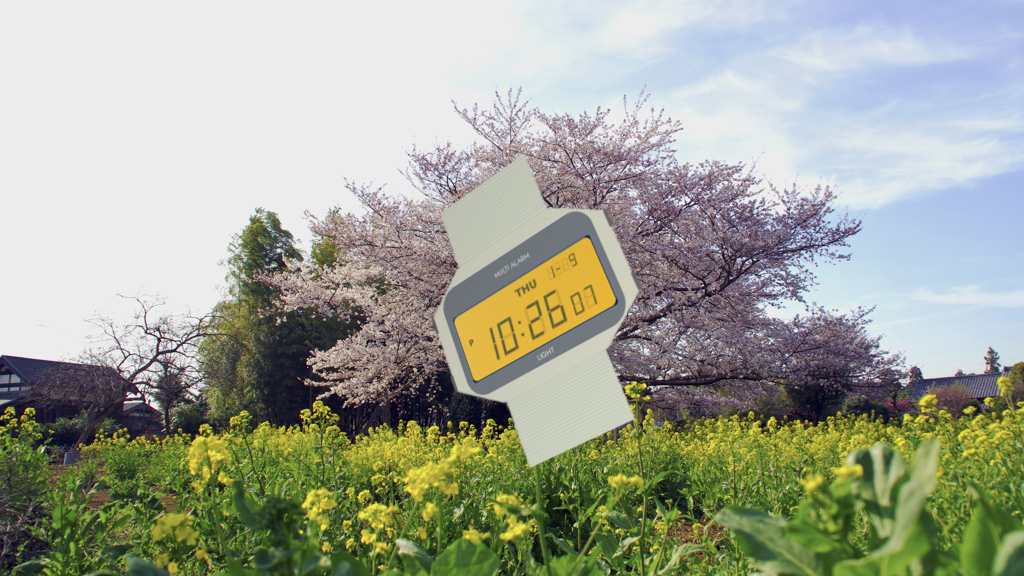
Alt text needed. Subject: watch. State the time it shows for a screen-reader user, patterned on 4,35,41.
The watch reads 10,26,07
